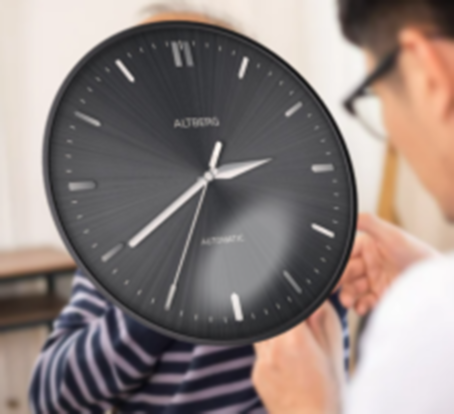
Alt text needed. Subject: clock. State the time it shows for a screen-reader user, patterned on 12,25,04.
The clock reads 2,39,35
